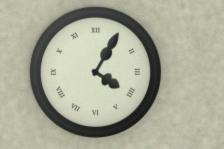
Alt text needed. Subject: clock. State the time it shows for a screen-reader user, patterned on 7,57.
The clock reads 4,05
